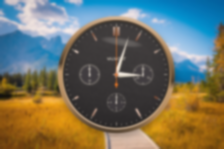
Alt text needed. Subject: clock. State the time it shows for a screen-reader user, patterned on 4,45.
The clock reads 3,03
